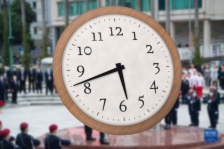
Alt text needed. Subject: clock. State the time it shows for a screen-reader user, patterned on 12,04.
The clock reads 5,42
